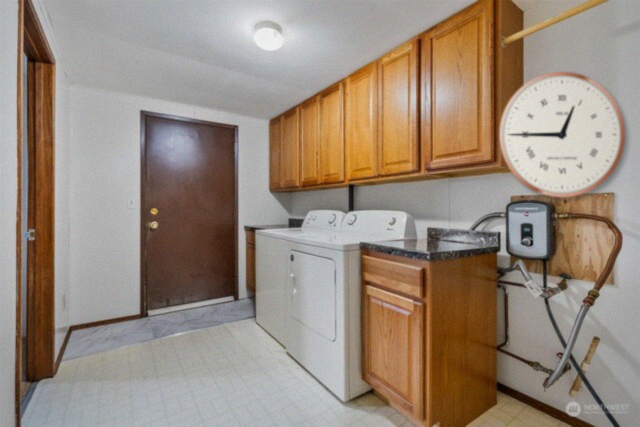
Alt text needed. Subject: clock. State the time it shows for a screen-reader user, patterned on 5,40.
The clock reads 12,45
